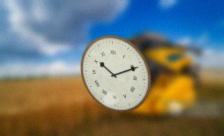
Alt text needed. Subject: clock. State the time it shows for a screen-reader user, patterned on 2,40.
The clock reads 10,11
